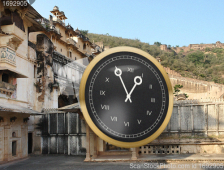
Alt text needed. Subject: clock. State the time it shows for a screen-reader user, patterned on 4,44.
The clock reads 12,55
